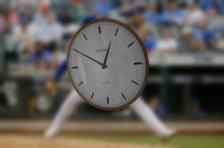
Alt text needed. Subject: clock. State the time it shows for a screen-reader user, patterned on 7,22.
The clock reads 12,50
